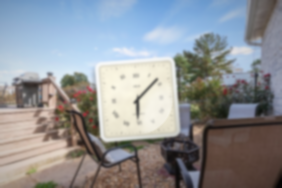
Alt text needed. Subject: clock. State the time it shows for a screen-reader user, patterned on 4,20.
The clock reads 6,08
